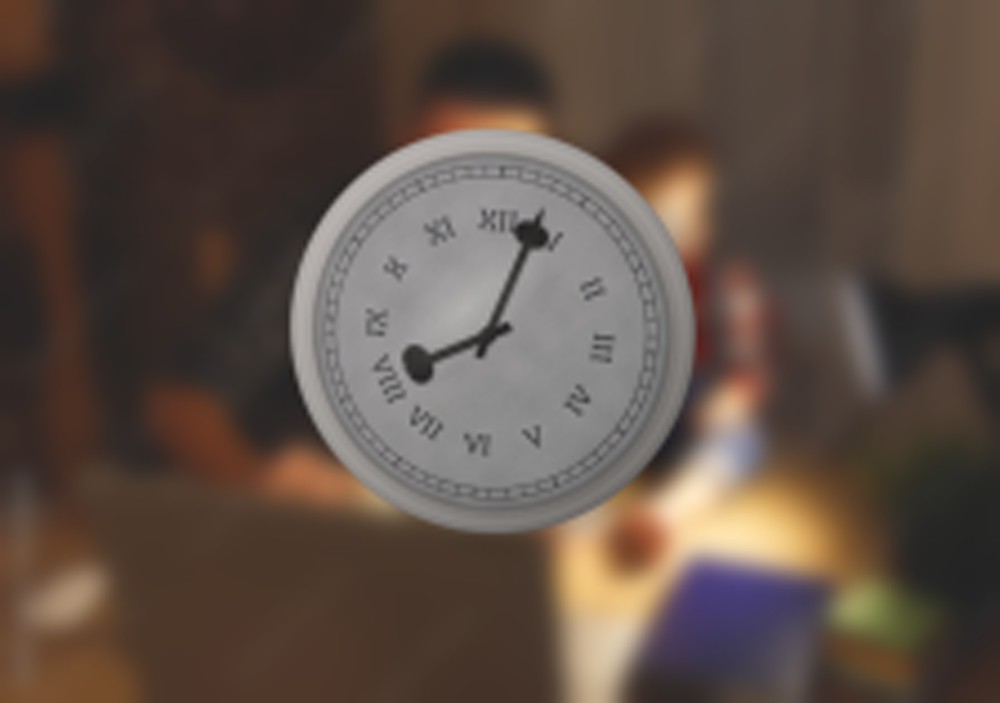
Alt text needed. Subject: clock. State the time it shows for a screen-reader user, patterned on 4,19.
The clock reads 8,03
